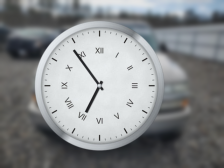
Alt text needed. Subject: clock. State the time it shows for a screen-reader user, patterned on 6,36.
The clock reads 6,54
